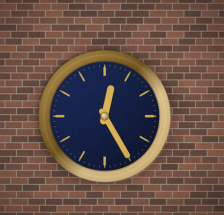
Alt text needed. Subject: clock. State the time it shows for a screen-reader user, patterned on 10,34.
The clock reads 12,25
